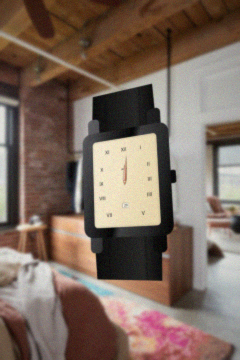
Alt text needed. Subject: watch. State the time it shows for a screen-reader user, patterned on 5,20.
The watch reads 12,01
